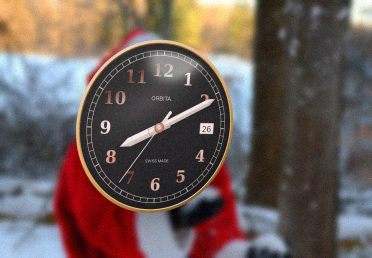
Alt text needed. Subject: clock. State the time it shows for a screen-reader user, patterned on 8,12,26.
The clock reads 8,10,36
